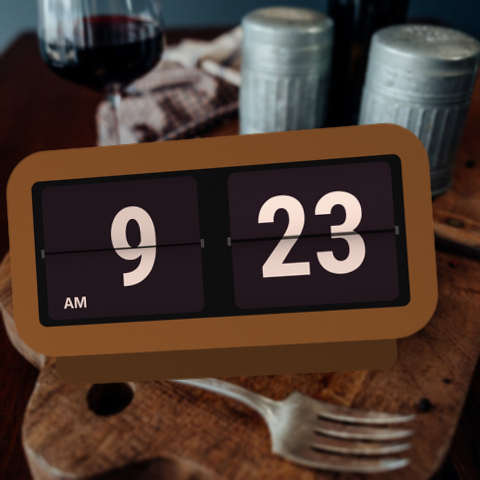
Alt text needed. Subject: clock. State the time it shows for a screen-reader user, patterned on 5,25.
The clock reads 9,23
